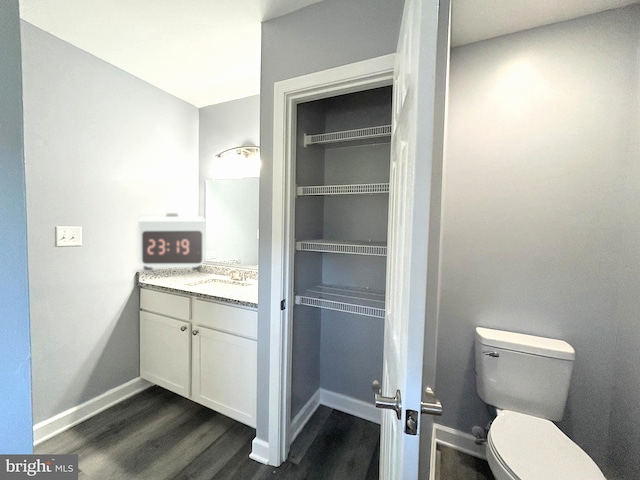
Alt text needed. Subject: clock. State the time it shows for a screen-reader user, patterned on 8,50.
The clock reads 23,19
